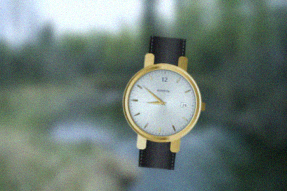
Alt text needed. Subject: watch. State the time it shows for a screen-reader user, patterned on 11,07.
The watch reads 8,51
